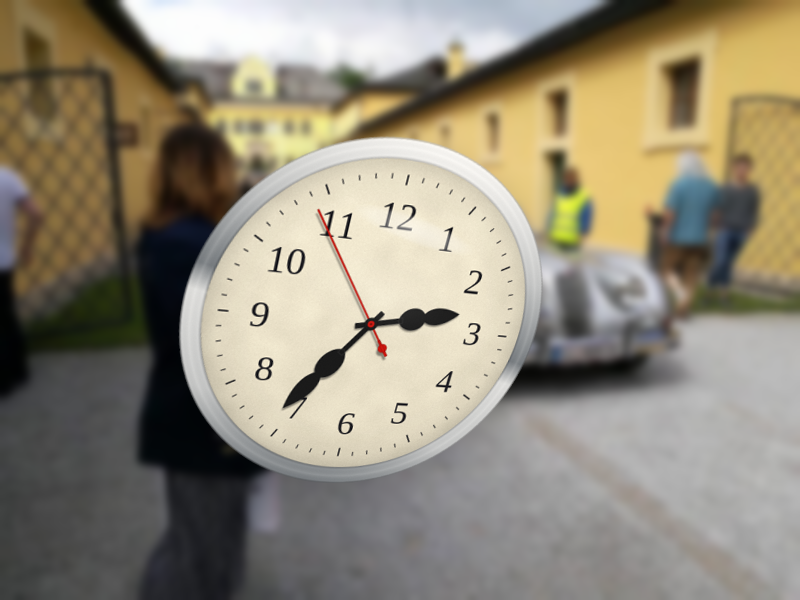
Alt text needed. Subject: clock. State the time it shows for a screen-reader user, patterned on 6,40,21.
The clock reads 2,35,54
